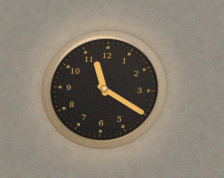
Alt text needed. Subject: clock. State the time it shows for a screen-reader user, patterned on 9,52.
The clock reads 11,20
